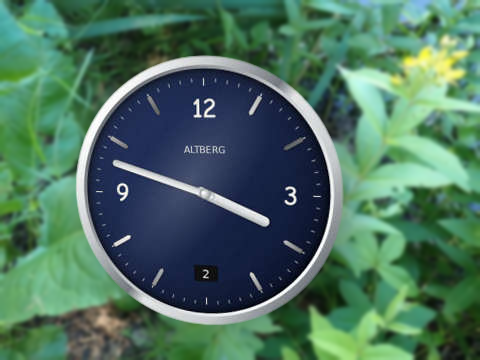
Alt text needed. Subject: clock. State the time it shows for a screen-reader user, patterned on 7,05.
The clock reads 3,48
